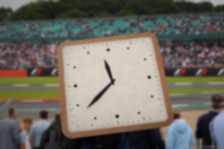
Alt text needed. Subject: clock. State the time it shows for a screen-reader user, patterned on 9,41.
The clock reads 11,38
